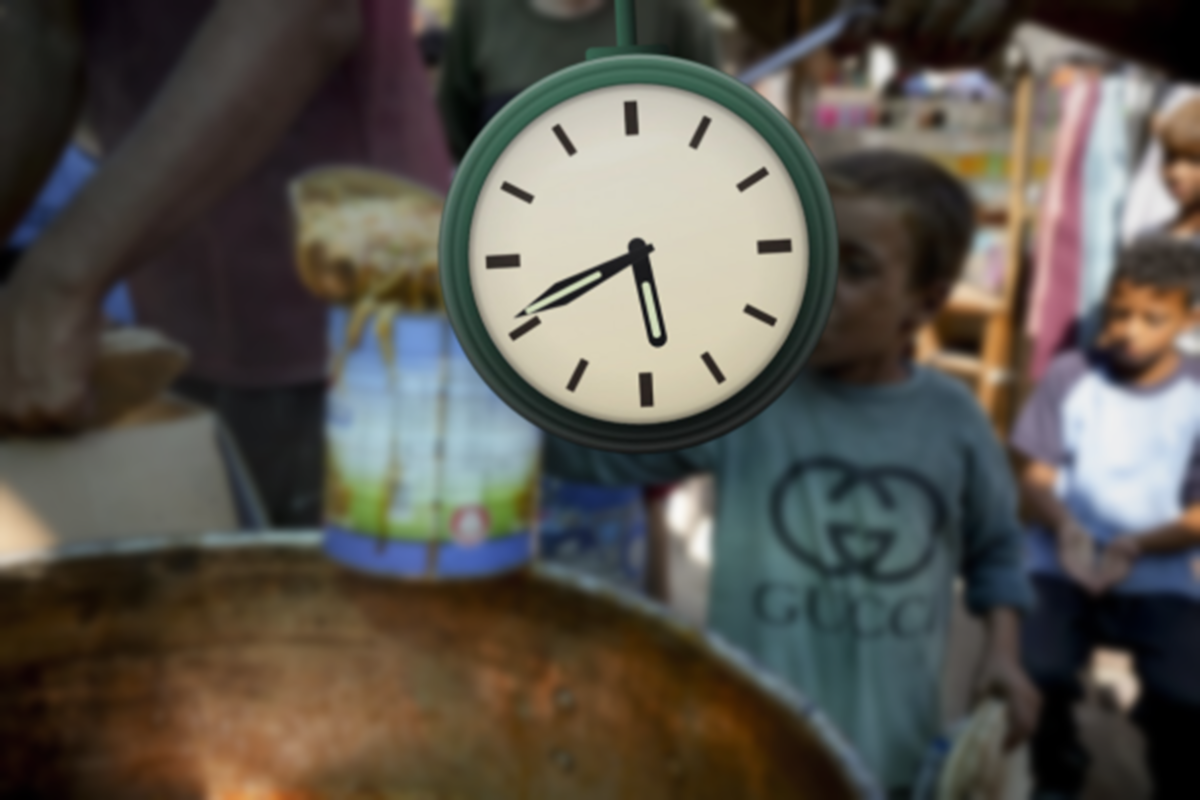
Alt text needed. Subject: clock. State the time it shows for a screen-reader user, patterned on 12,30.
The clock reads 5,41
